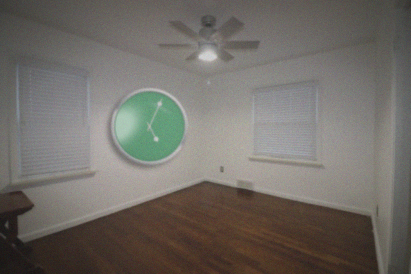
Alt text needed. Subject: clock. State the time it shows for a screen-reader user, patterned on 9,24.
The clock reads 5,04
